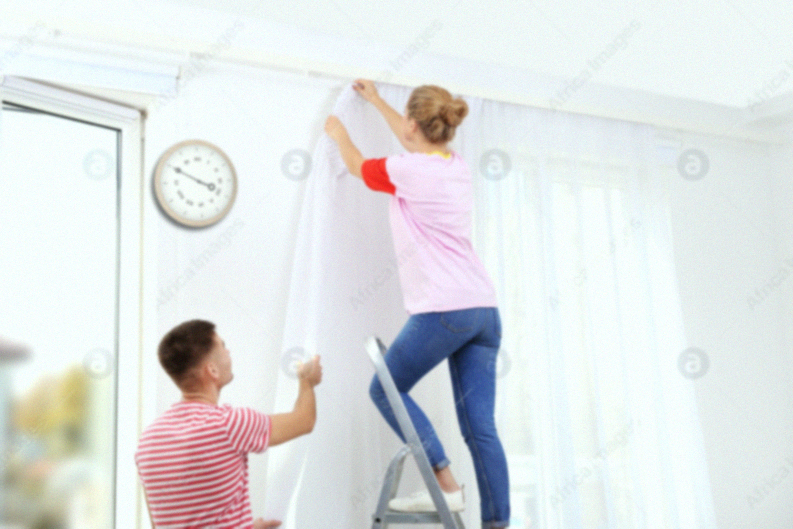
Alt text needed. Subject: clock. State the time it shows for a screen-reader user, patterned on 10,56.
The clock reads 3,50
